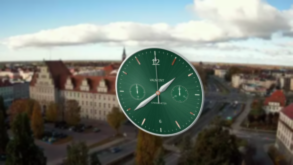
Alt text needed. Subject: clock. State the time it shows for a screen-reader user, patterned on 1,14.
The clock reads 1,39
